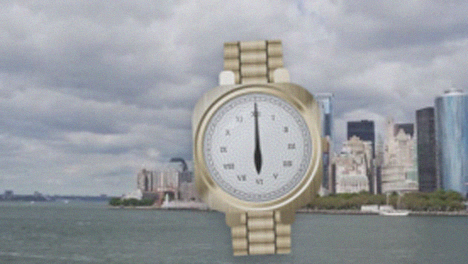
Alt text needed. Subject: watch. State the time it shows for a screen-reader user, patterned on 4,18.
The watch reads 6,00
